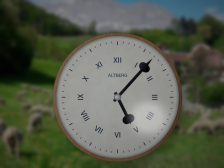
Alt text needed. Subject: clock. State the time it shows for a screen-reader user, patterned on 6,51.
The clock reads 5,07
